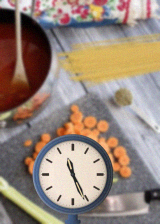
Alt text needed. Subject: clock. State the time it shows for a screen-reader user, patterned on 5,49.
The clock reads 11,26
